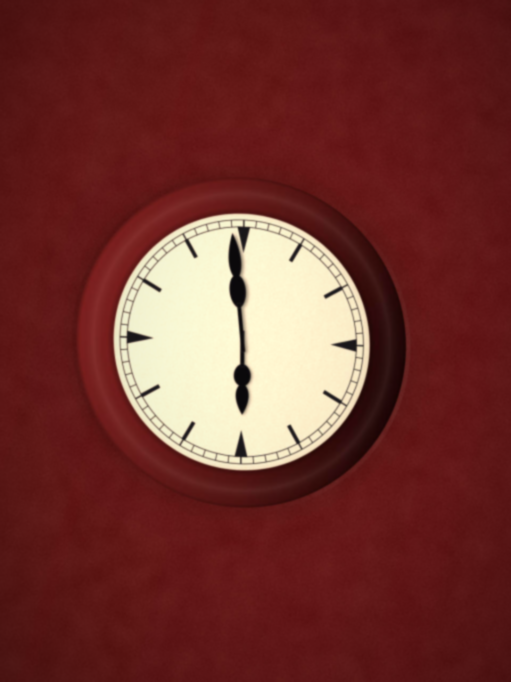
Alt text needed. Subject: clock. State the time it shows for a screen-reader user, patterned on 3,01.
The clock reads 5,59
